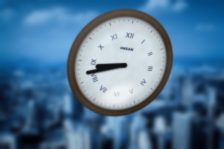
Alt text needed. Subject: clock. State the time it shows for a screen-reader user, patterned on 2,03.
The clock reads 8,42
